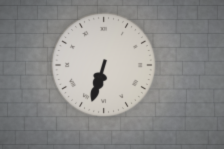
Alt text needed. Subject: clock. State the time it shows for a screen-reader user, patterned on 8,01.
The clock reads 6,33
